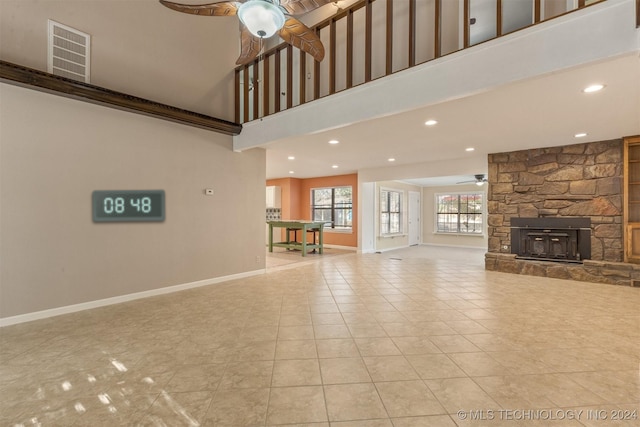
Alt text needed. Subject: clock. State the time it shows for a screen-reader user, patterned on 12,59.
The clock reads 8,48
